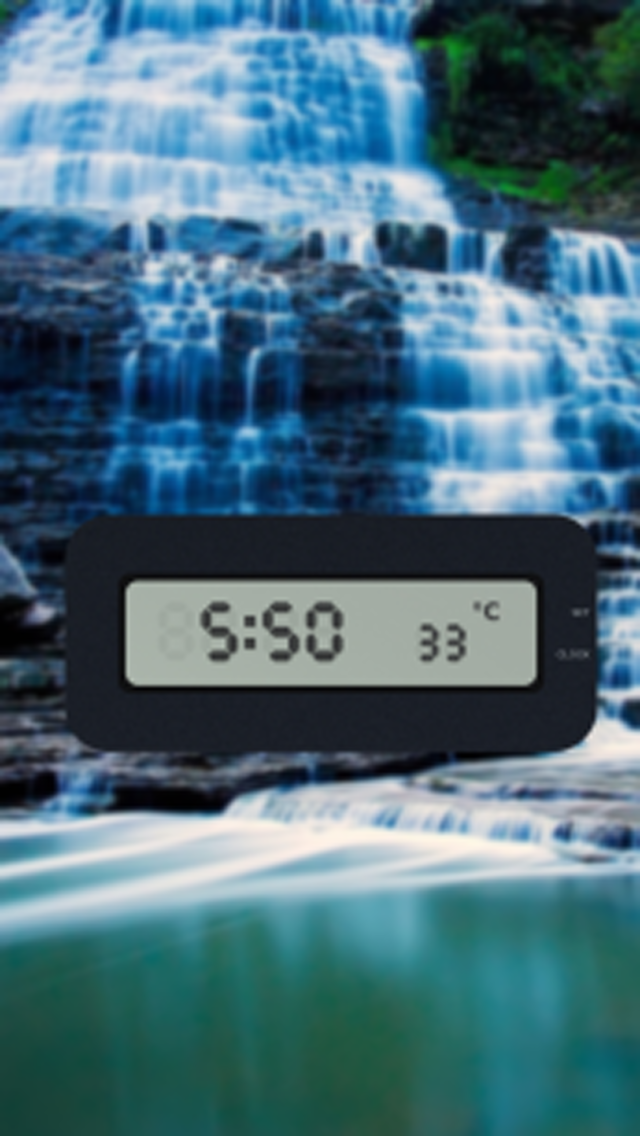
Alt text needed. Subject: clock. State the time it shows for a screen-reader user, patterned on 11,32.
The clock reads 5,50
